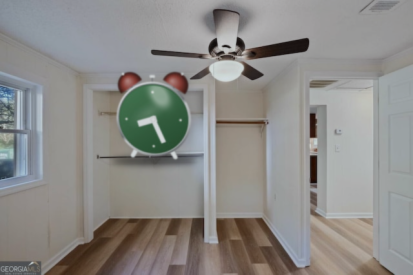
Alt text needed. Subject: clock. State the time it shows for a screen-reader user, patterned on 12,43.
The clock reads 8,26
